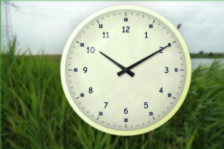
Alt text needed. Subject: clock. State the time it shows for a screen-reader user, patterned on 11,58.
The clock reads 10,10
